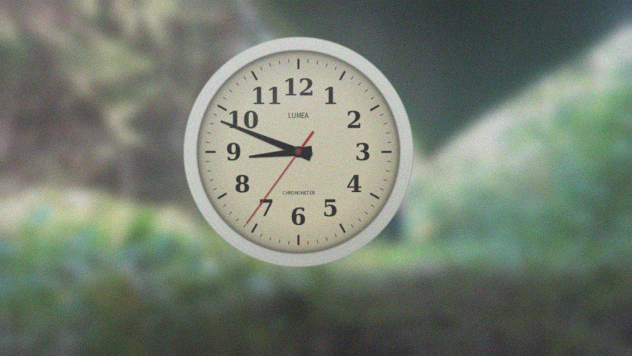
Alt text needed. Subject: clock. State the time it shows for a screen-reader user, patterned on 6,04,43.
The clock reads 8,48,36
